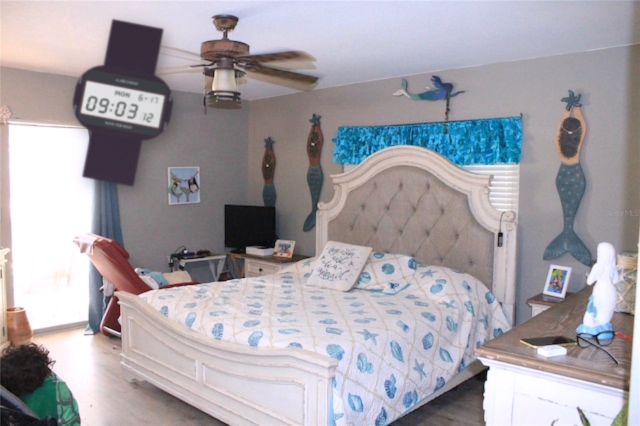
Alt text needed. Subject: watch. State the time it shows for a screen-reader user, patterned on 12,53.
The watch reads 9,03
